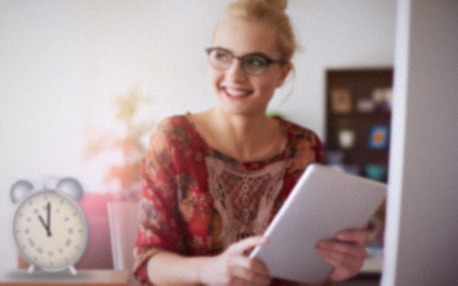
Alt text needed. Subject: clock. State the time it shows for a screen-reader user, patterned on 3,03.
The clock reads 11,01
